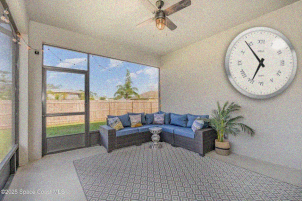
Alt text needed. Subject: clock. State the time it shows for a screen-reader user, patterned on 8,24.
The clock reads 6,54
